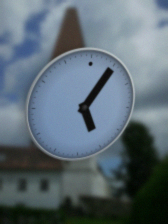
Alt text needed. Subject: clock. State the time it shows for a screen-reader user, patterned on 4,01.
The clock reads 5,05
